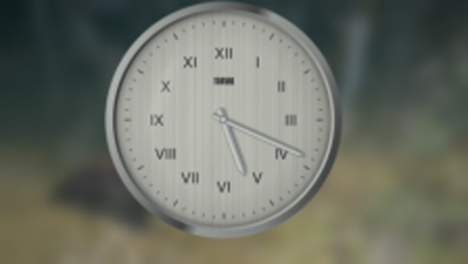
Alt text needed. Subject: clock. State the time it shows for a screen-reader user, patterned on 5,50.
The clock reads 5,19
